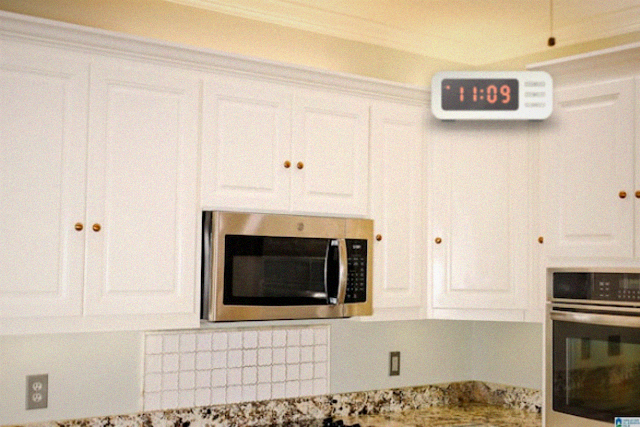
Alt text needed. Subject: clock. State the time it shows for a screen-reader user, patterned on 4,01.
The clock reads 11,09
